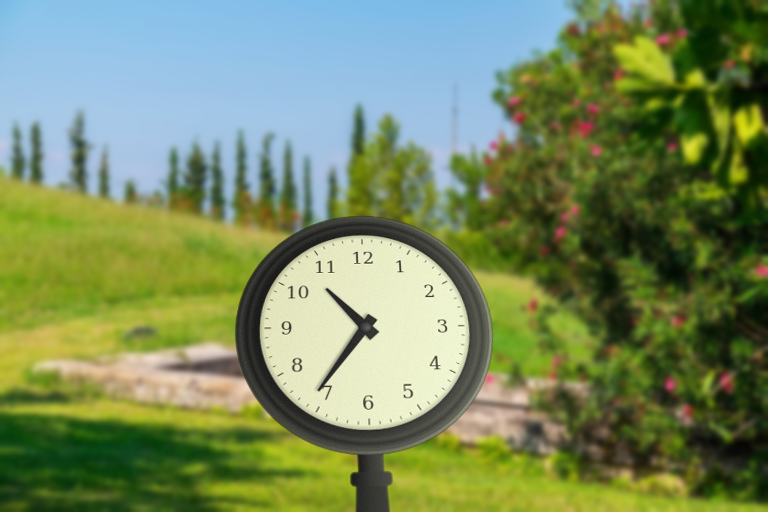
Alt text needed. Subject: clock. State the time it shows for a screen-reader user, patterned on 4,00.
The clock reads 10,36
